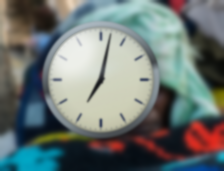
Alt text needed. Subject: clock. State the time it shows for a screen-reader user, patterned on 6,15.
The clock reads 7,02
